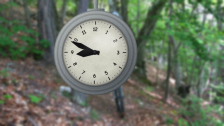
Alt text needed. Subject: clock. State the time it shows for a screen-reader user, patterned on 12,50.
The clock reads 8,49
